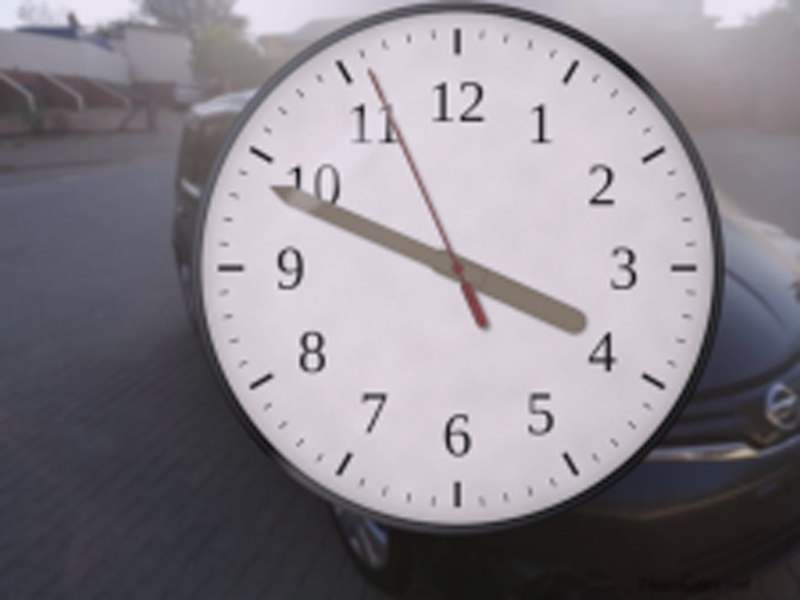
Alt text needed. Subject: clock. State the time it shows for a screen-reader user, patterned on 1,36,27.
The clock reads 3,48,56
